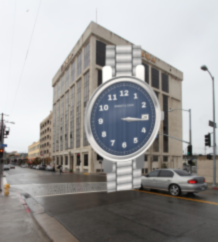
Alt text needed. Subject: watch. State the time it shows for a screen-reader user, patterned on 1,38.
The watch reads 3,16
